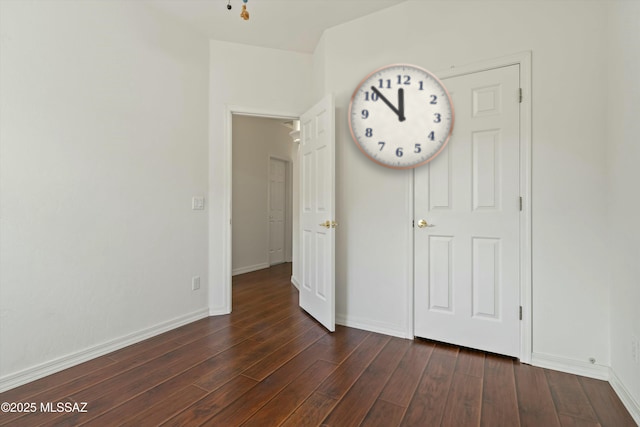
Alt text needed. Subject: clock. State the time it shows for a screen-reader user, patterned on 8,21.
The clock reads 11,52
